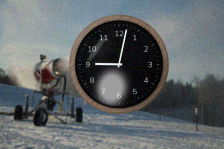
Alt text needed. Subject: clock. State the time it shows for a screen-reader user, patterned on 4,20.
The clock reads 9,02
